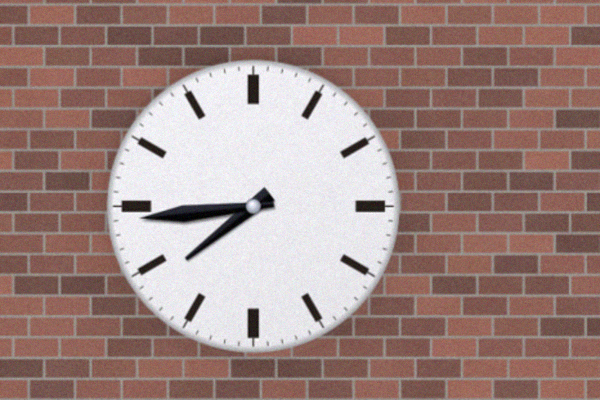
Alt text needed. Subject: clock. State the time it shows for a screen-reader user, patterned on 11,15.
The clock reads 7,44
